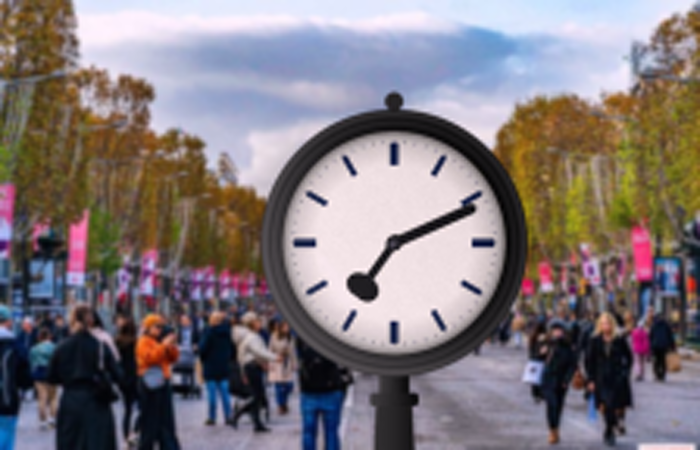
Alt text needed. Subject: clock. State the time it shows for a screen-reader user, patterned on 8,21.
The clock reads 7,11
